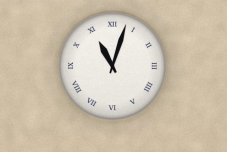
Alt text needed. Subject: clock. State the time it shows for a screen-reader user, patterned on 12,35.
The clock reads 11,03
